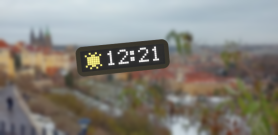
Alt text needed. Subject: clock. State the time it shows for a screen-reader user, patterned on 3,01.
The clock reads 12,21
